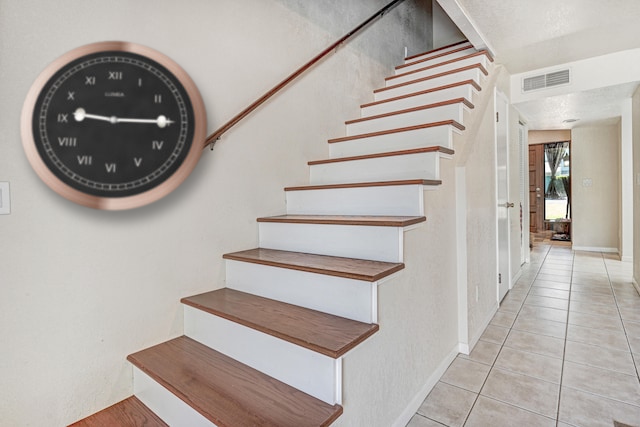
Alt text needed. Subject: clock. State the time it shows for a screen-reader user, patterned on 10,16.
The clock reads 9,15
